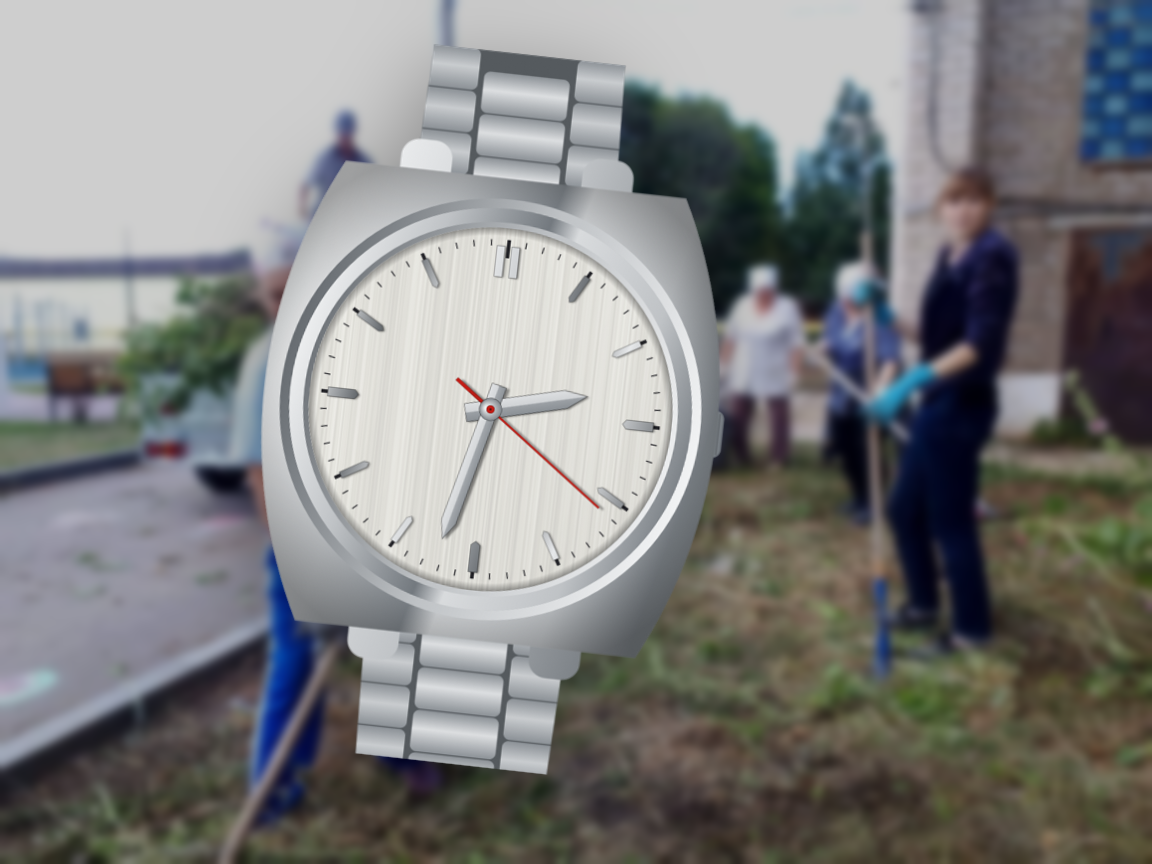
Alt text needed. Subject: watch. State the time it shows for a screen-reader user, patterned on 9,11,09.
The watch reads 2,32,21
